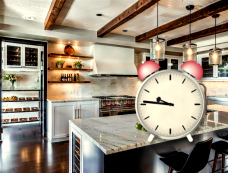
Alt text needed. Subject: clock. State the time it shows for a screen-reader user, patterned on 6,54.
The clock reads 9,46
